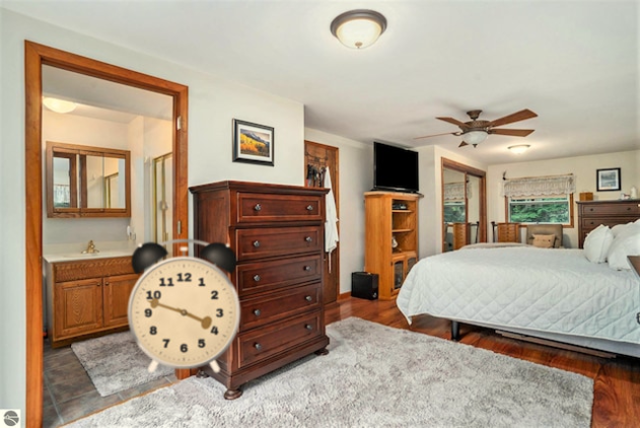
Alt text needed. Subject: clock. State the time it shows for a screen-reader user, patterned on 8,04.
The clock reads 3,48
